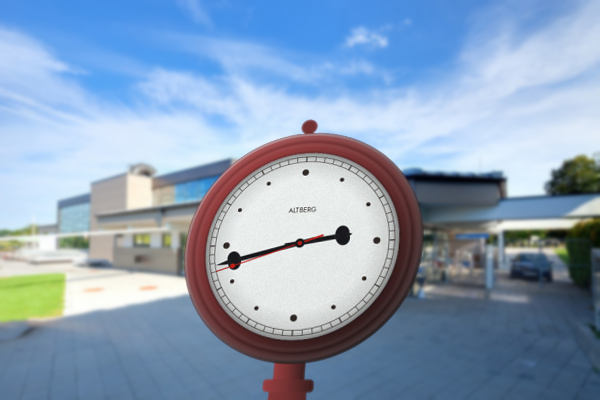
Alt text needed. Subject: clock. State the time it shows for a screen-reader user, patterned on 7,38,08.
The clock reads 2,42,42
